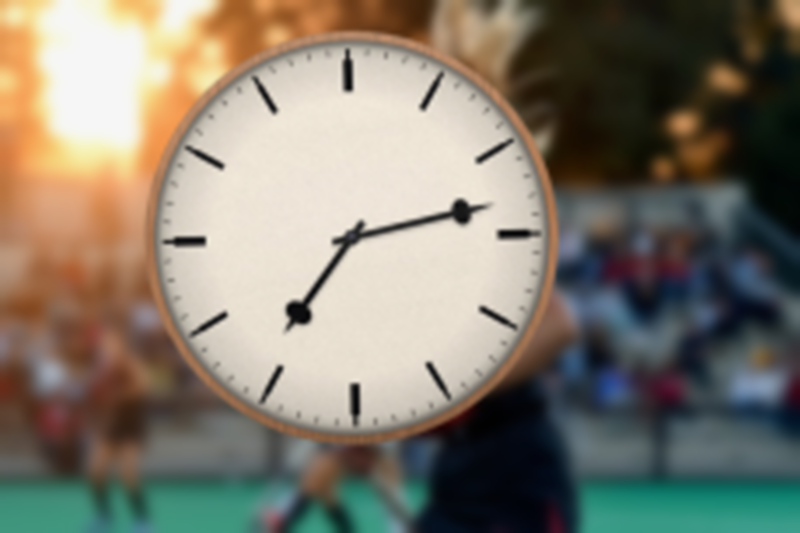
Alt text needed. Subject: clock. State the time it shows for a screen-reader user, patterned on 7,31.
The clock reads 7,13
